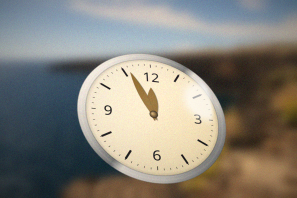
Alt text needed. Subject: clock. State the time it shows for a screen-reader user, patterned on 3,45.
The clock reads 11,56
